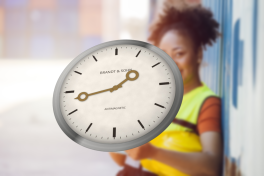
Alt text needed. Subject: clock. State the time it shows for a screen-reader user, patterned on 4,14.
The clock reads 1,43
